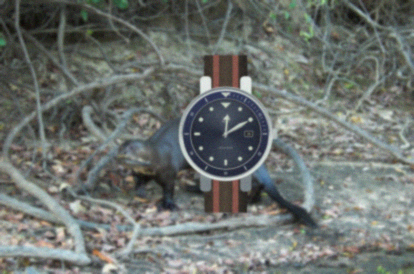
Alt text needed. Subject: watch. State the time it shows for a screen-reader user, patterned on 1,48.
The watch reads 12,10
